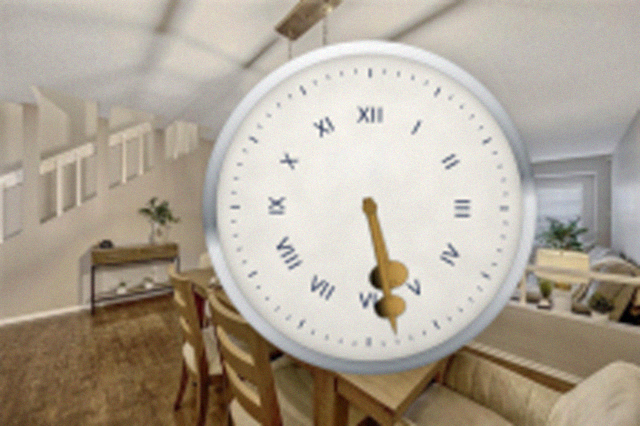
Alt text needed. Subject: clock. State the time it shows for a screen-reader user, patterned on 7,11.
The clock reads 5,28
